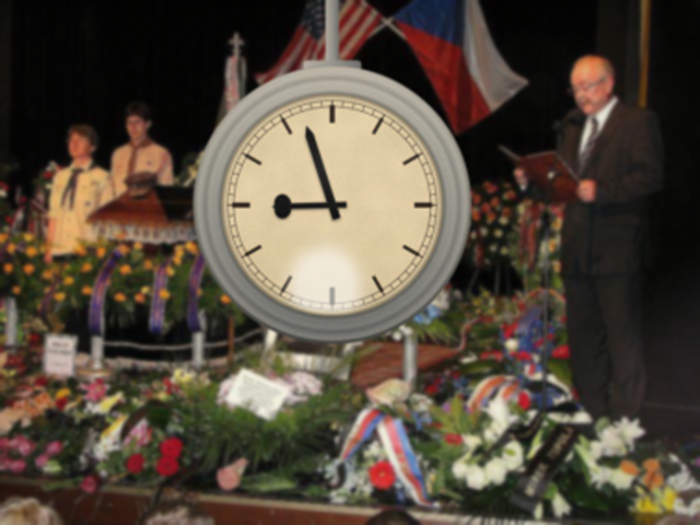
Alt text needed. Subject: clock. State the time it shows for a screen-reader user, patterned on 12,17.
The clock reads 8,57
